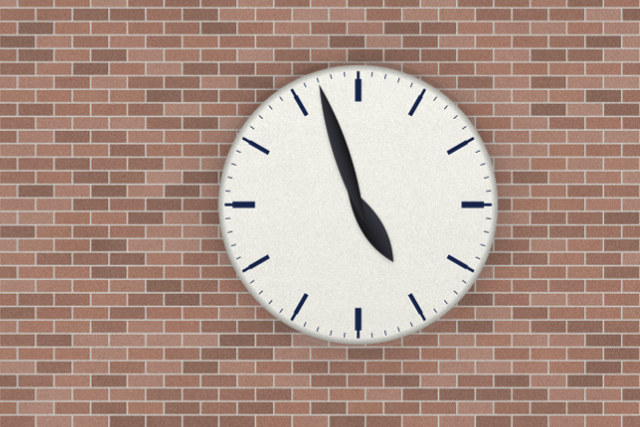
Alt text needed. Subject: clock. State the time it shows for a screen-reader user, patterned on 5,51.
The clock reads 4,57
